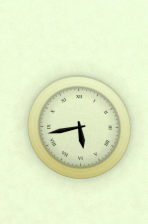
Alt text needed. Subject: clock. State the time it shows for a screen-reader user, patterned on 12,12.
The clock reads 5,43
